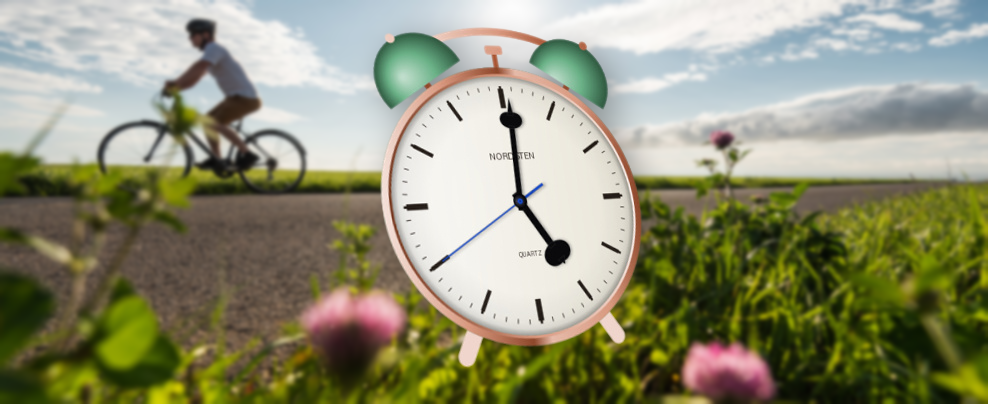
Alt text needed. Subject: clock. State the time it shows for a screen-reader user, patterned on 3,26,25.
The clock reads 5,00,40
